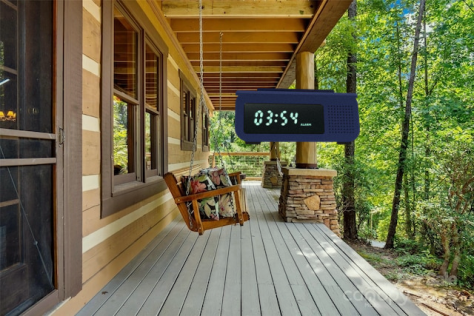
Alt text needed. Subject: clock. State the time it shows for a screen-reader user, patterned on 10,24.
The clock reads 3,54
